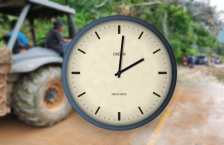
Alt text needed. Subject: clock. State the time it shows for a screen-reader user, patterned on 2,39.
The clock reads 2,01
